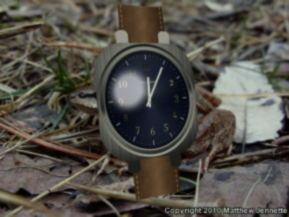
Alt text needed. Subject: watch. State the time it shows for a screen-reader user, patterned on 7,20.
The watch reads 12,05
